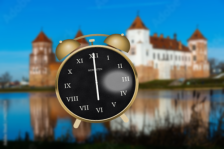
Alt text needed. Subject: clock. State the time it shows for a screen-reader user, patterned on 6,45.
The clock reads 6,00
